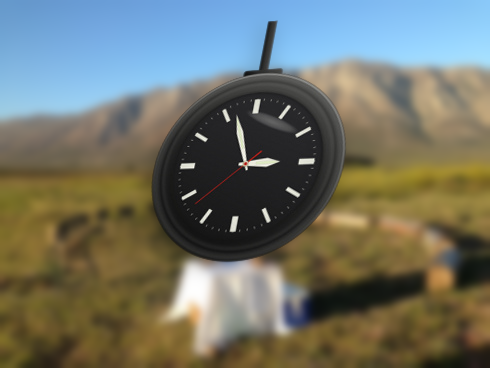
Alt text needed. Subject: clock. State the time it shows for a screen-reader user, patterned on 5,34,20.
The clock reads 2,56,38
